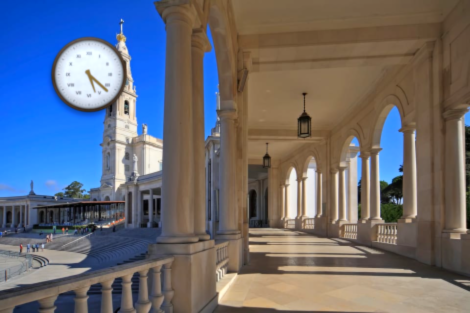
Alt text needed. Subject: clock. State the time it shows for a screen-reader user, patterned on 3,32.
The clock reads 5,22
